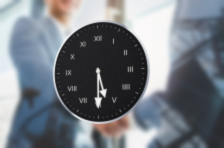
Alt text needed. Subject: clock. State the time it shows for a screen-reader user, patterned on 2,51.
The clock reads 5,30
